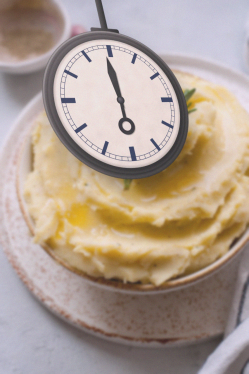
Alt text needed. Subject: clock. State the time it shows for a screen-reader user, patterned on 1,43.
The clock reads 5,59
